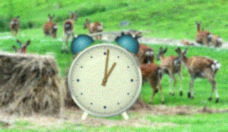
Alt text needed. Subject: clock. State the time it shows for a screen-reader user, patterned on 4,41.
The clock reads 1,01
